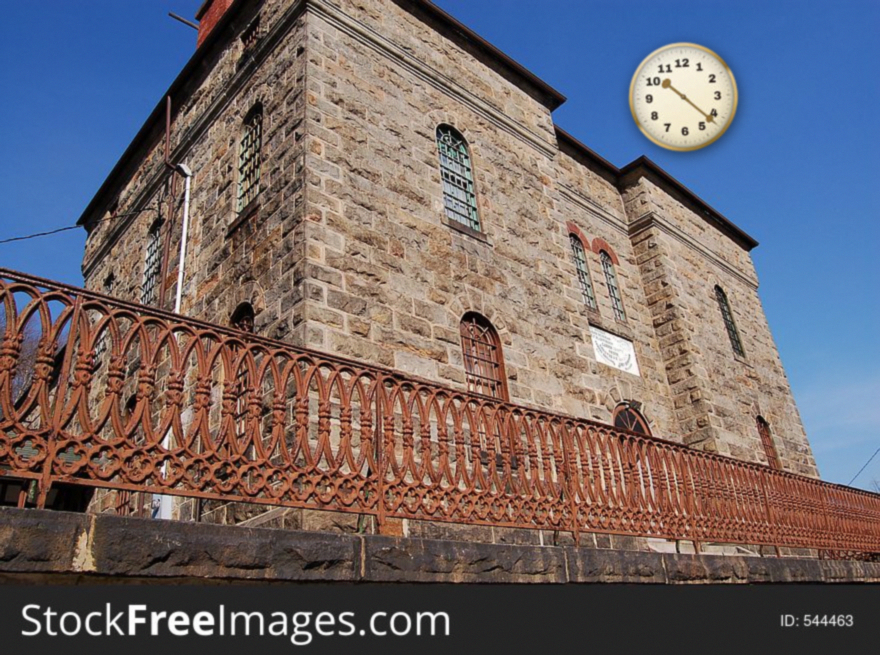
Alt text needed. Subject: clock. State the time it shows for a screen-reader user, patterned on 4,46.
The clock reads 10,22
